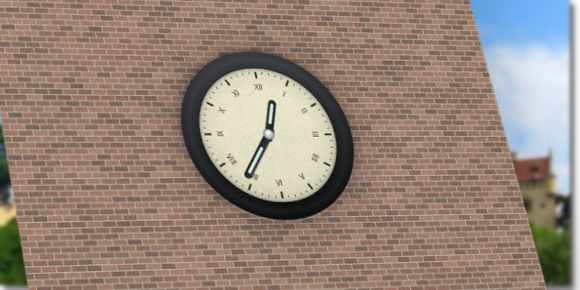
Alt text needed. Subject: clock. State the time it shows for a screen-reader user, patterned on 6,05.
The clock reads 12,36
